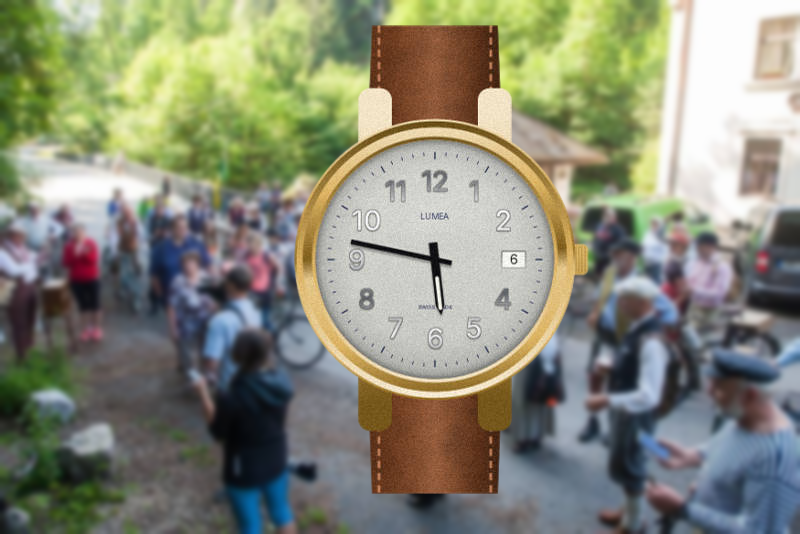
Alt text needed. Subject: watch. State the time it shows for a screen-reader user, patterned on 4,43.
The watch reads 5,47
